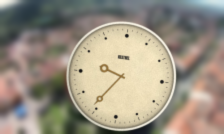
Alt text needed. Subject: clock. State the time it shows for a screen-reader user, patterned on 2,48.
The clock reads 9,36
